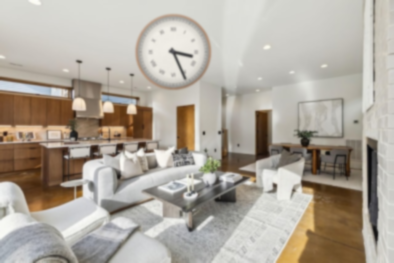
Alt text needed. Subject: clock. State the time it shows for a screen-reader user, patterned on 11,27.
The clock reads 3,26
